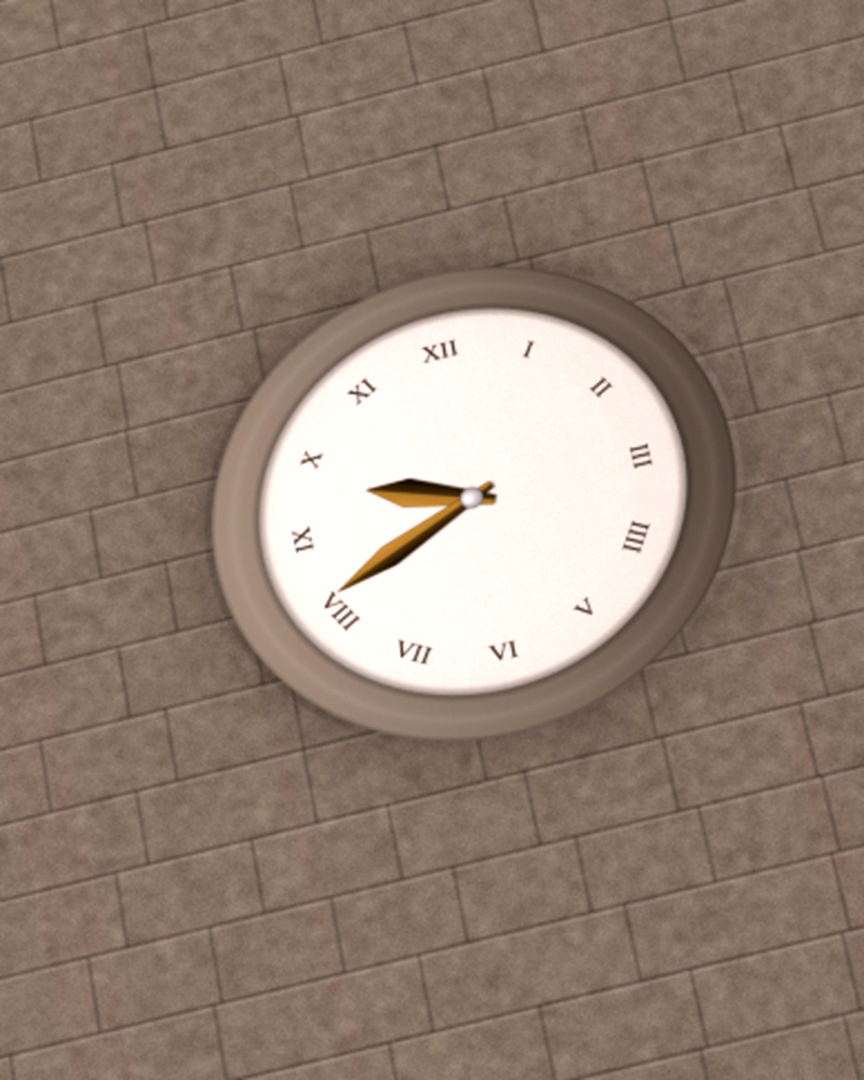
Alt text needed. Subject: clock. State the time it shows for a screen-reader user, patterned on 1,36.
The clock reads 9,41
